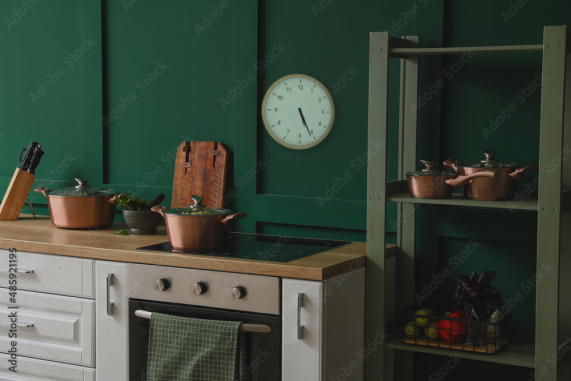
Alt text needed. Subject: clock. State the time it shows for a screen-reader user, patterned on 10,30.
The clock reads 5,26
